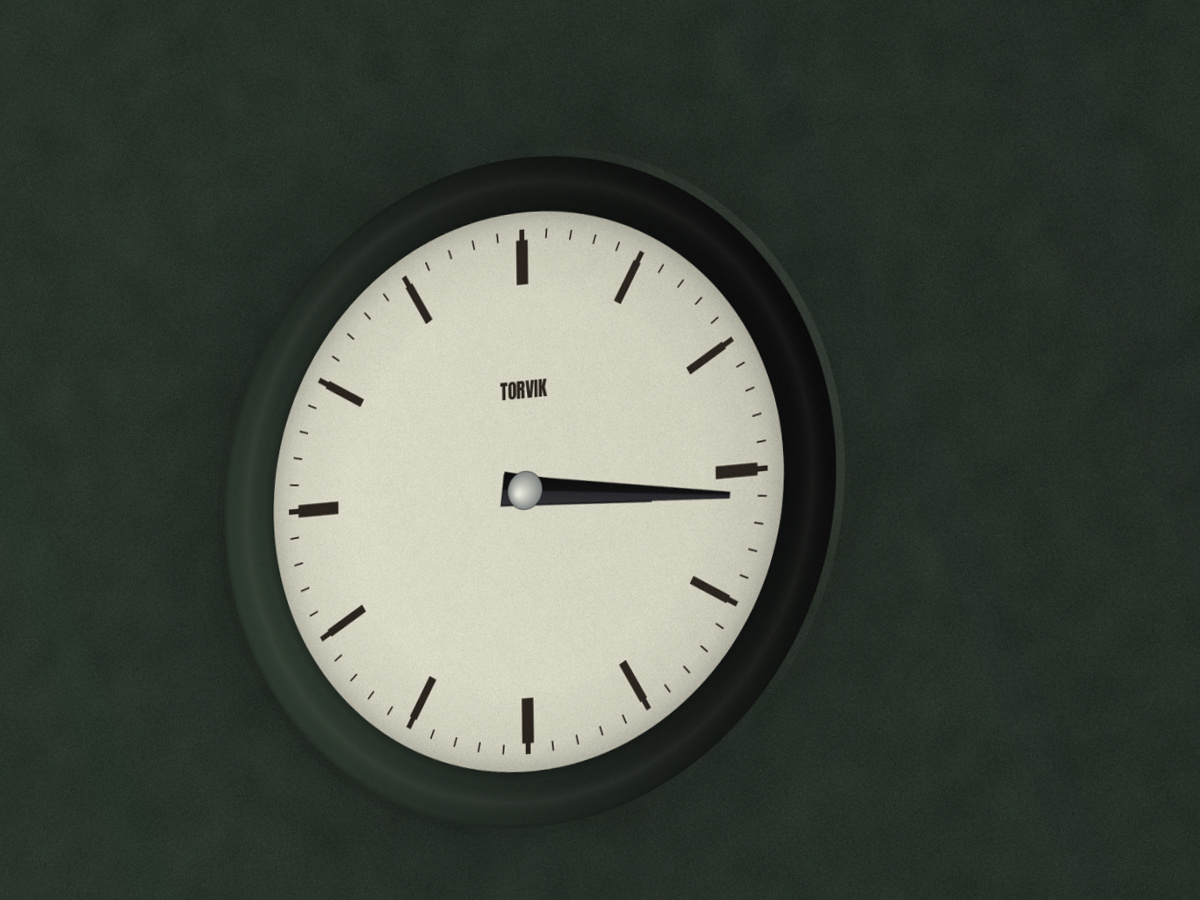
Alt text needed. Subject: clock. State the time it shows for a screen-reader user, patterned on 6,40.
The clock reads 3,16
